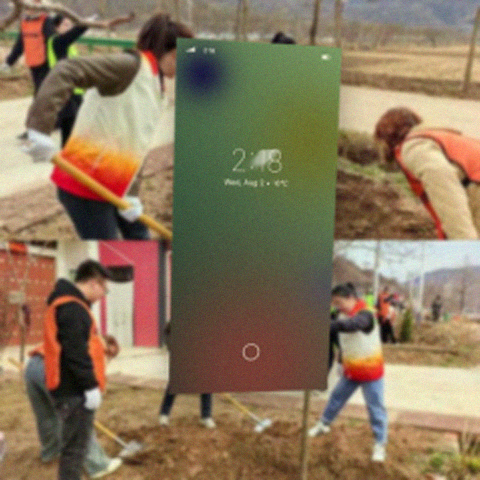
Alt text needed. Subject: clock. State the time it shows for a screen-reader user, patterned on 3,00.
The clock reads 2,18
